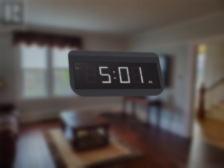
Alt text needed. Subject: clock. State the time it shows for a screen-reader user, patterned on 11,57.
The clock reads 5,01
